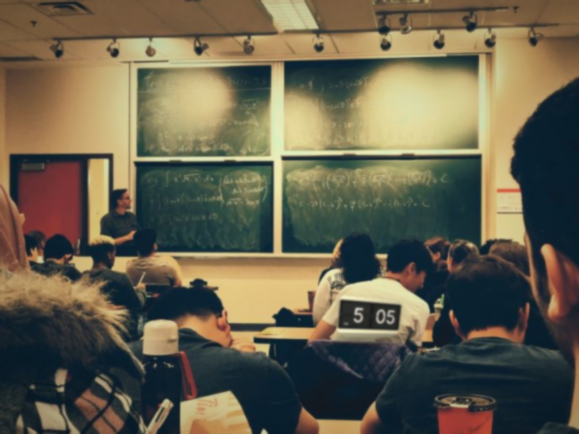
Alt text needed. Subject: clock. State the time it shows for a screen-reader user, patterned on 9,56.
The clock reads 5,05
